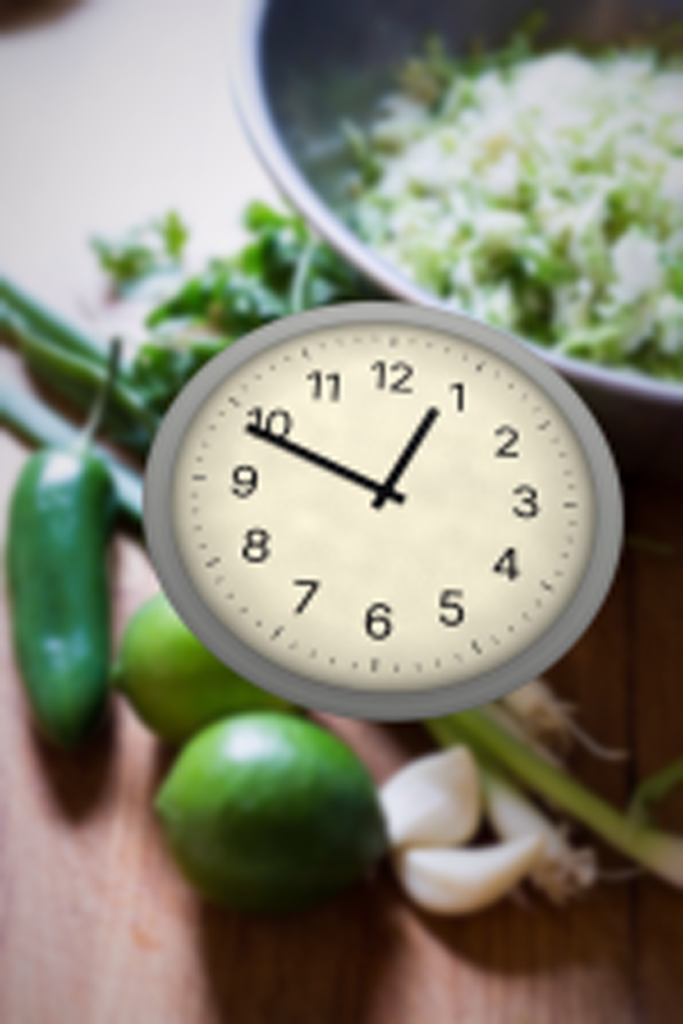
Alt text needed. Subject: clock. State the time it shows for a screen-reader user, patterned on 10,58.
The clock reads 12,49
